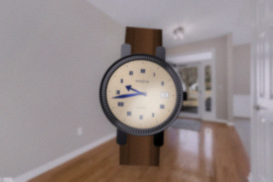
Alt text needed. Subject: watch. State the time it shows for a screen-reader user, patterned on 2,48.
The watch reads 9,43
